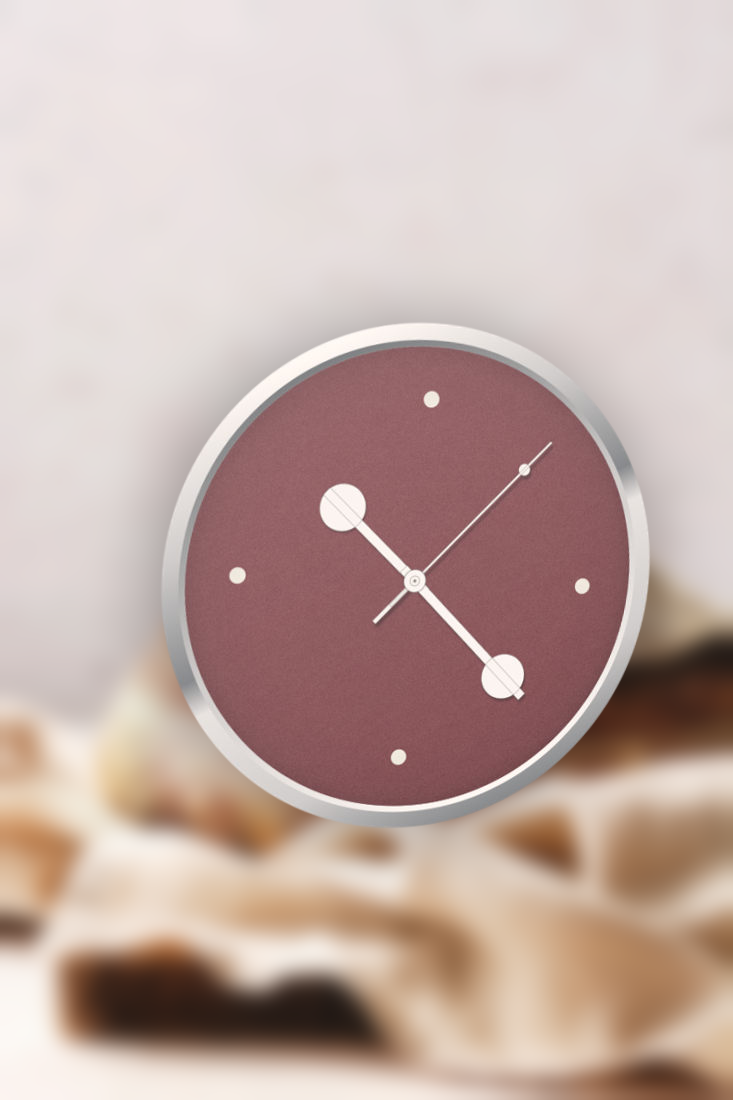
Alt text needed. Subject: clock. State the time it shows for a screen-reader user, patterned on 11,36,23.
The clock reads 10,22,07
